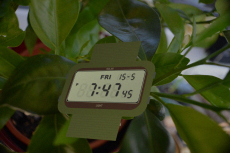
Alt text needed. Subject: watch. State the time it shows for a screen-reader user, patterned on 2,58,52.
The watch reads 7,47,45
